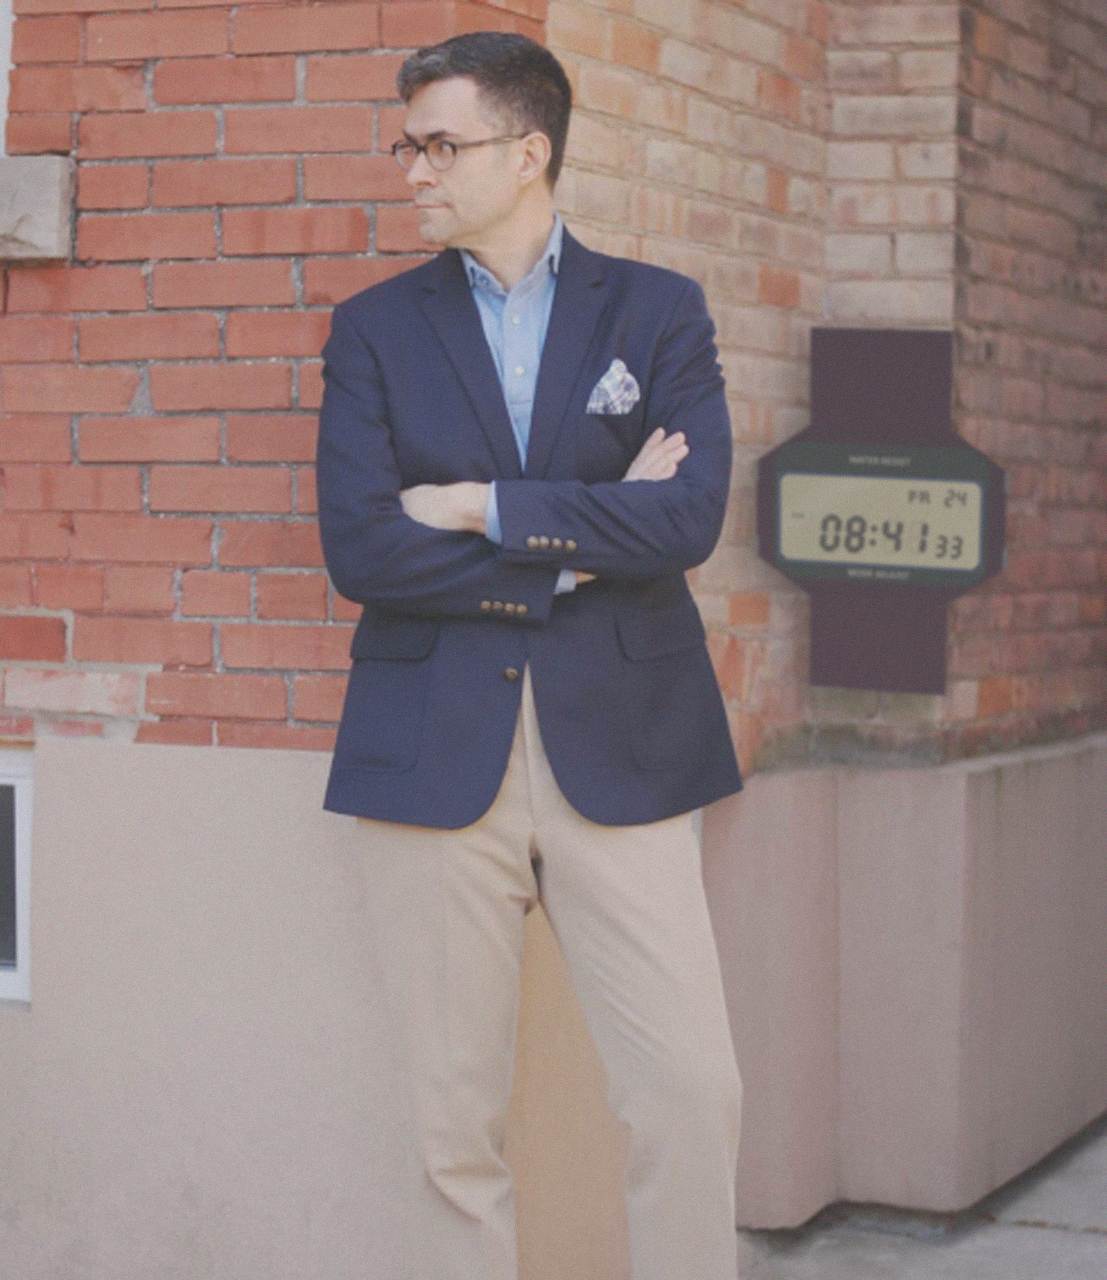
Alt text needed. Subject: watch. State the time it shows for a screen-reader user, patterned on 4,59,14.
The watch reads 8,41,33
